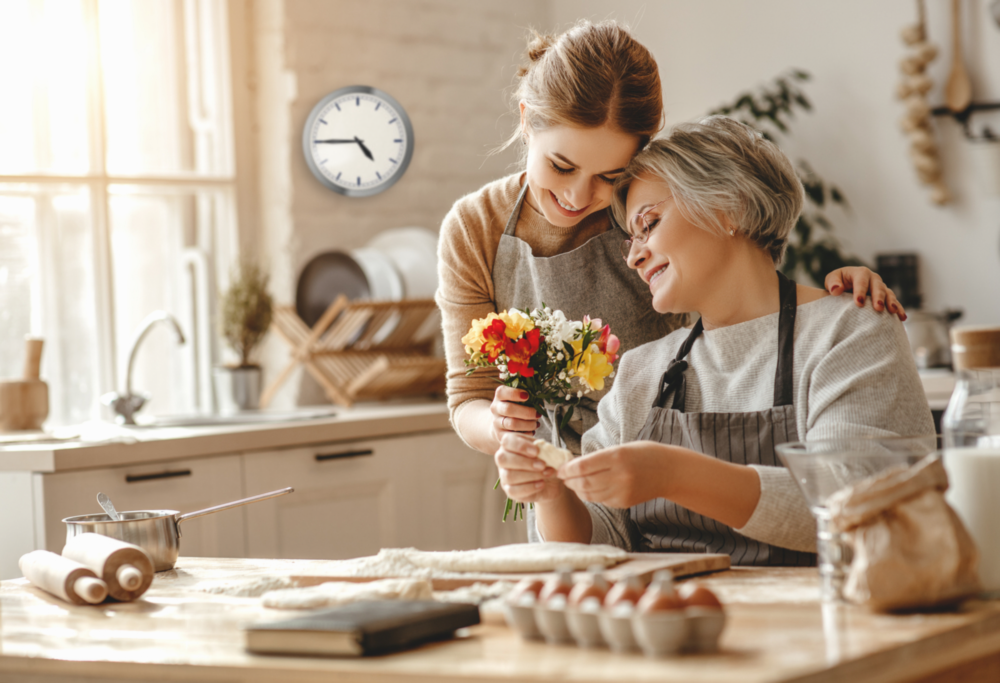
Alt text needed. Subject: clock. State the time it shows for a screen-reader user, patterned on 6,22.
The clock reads 4,45
